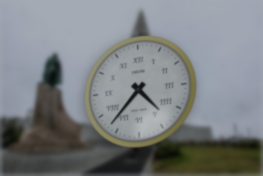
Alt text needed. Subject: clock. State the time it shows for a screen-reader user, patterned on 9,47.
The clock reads 4,37
